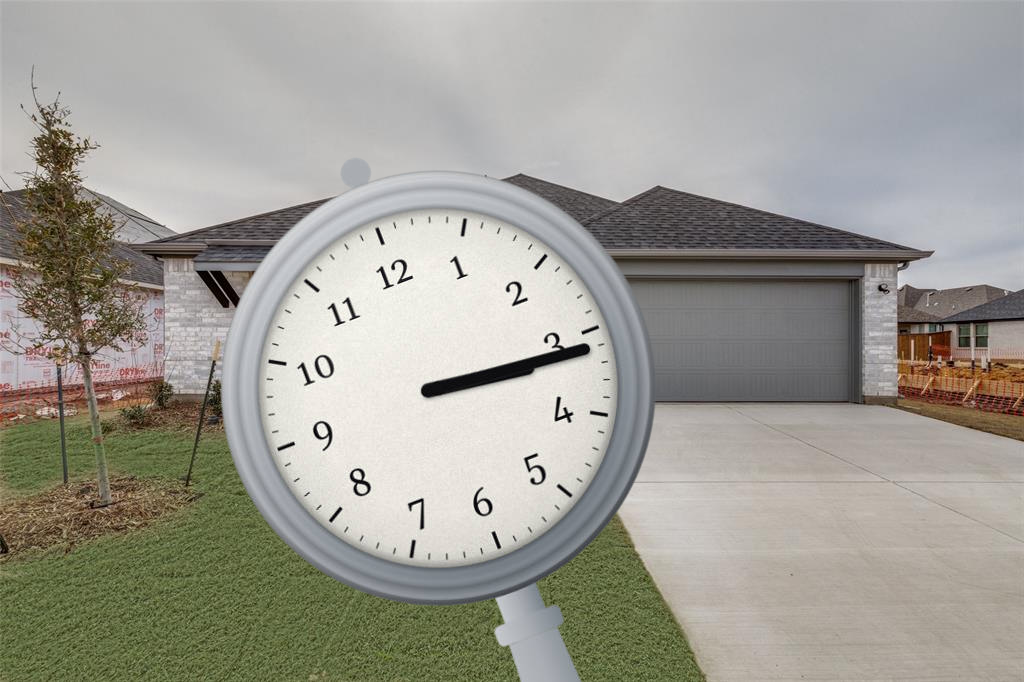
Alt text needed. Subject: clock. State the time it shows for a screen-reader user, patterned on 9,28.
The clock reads 3,16
